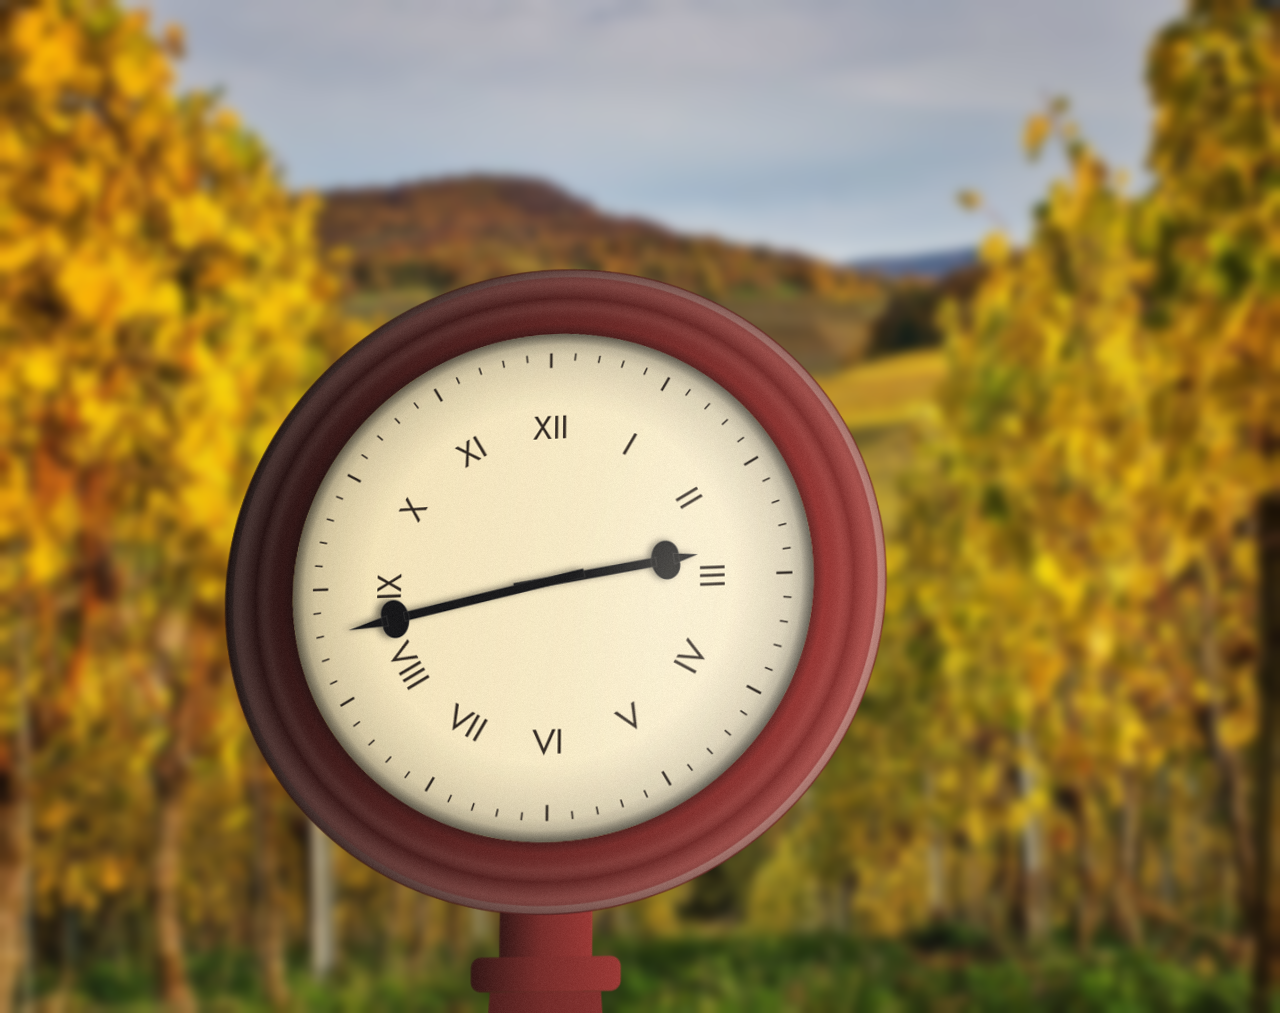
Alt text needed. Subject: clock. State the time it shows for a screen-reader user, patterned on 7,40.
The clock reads 2,43
